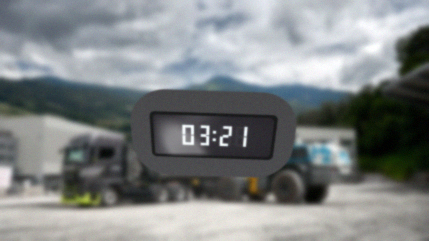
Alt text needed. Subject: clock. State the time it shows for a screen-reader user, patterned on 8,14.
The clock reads 3,21
